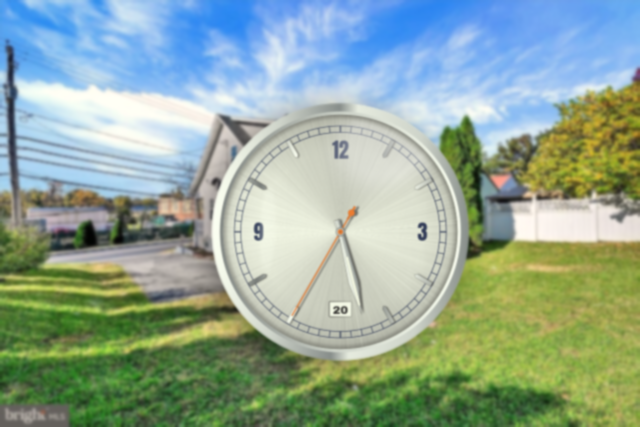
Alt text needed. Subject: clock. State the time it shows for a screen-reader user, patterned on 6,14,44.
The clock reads 5,27,35
